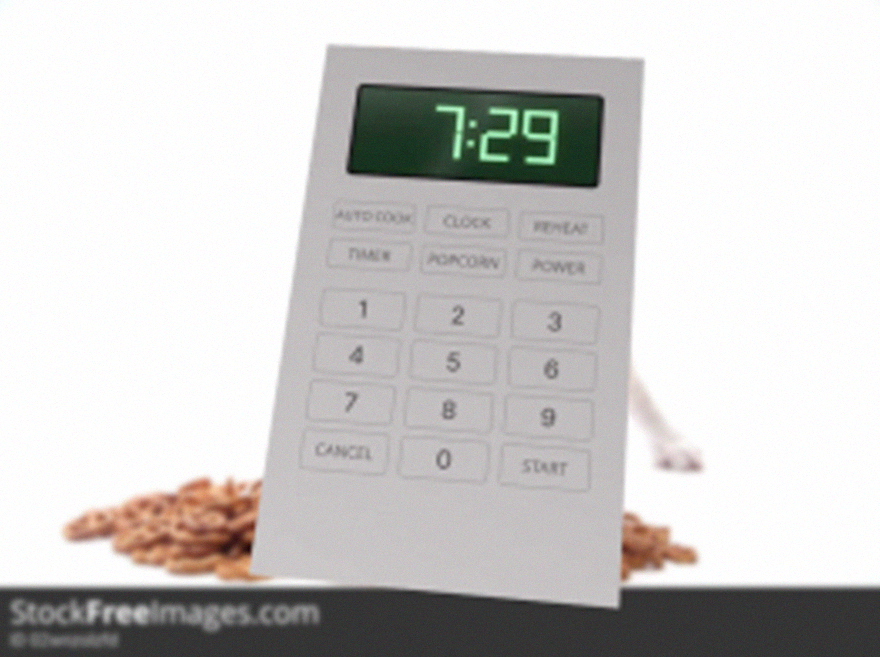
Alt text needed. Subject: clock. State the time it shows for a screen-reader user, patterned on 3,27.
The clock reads 7,29
